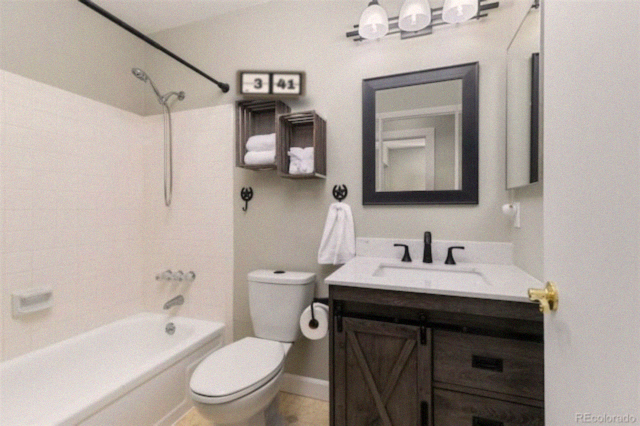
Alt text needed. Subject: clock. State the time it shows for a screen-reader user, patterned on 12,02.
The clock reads 3,41
